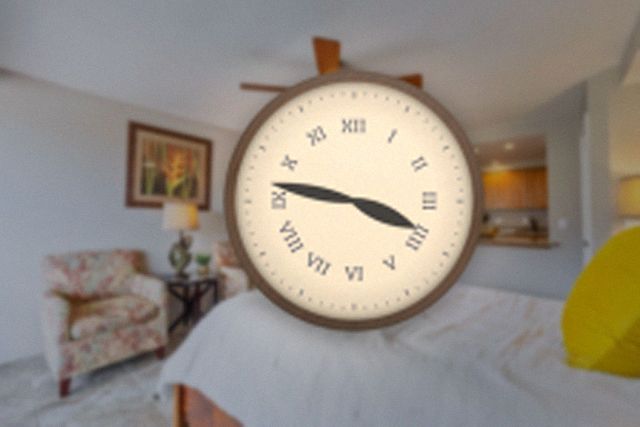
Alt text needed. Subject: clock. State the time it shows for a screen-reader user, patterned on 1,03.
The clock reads 3,47
